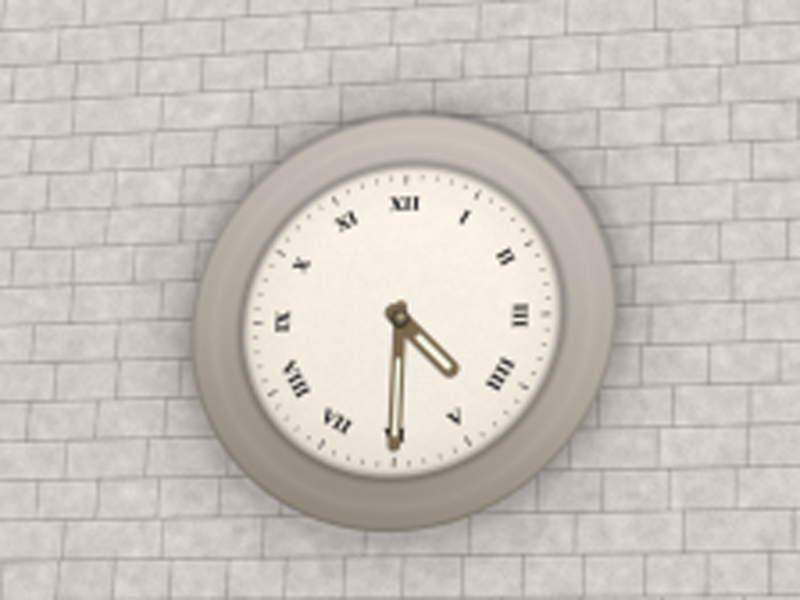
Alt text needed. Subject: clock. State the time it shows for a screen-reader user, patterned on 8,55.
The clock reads 4,30
